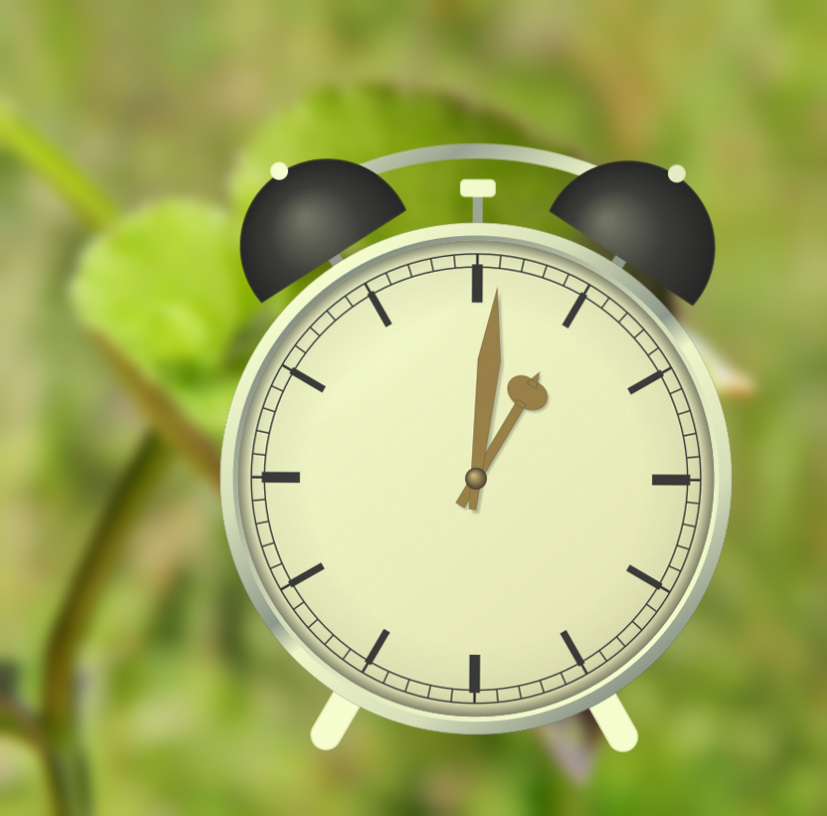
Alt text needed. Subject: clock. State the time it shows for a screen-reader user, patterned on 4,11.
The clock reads 1,01
